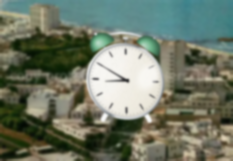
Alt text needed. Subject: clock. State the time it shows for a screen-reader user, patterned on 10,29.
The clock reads 8,50
